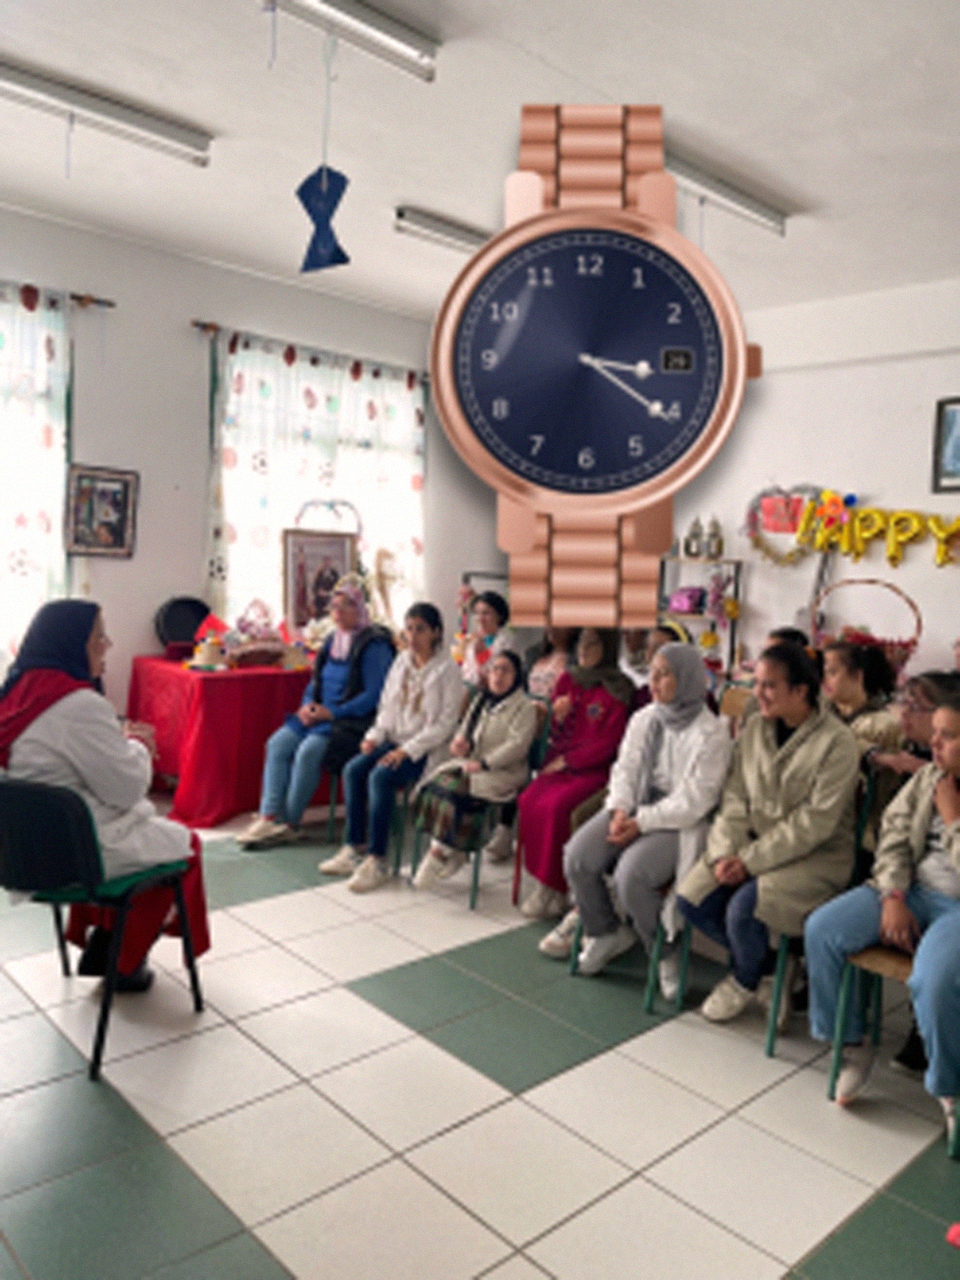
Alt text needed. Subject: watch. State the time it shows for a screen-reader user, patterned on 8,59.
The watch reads 3,21
